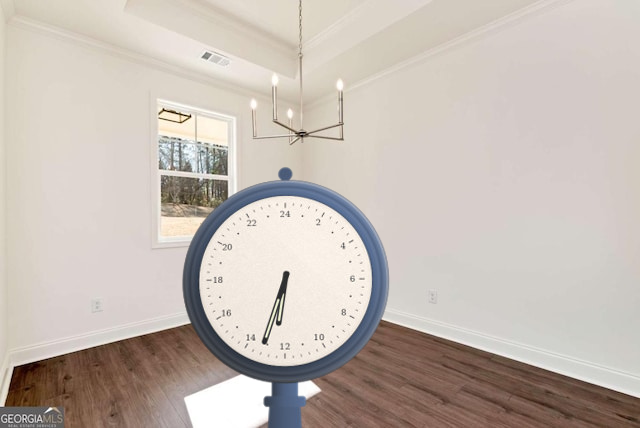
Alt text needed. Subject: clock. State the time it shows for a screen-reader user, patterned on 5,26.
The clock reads 12,33
